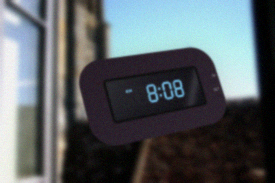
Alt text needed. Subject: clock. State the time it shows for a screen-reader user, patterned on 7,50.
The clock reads 8,08
